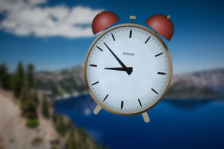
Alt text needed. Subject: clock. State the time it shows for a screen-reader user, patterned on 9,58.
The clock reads 8,52
